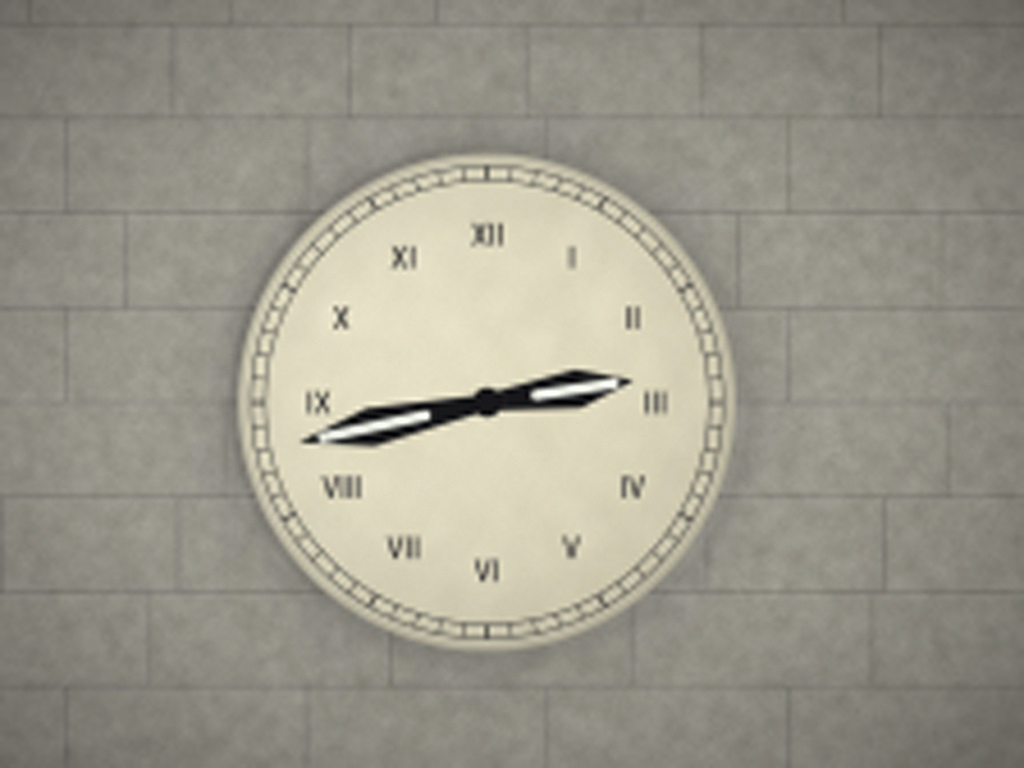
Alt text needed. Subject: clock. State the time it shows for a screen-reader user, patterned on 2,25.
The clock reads 2,43
